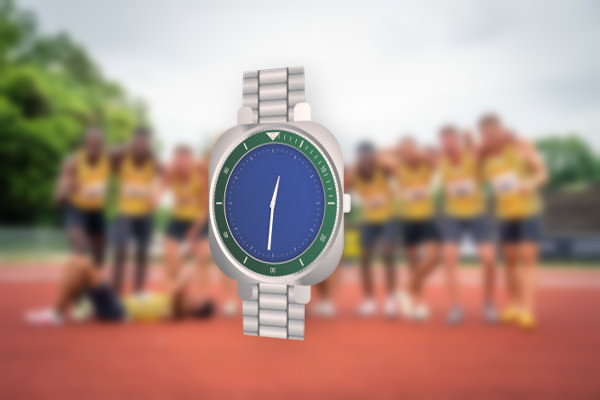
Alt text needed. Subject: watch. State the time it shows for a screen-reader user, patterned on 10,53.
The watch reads 12,31
